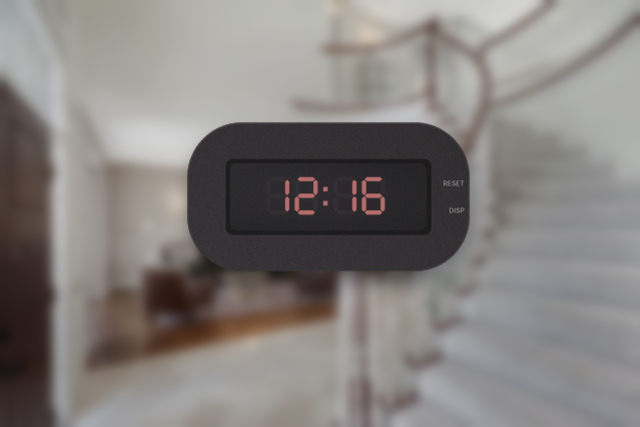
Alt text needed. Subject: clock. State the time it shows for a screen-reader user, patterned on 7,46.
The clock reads 12,16
